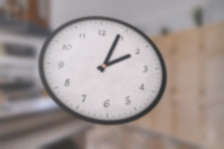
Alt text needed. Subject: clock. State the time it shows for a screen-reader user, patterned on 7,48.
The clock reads 2,04
